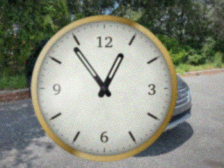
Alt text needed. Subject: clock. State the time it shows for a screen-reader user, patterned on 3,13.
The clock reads 12,54
